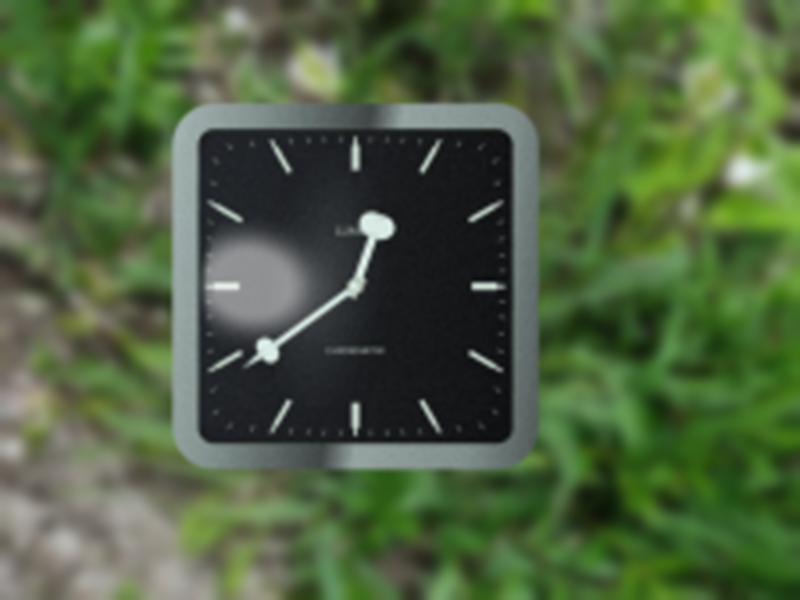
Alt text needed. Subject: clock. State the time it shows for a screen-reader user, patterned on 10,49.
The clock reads 12,39
